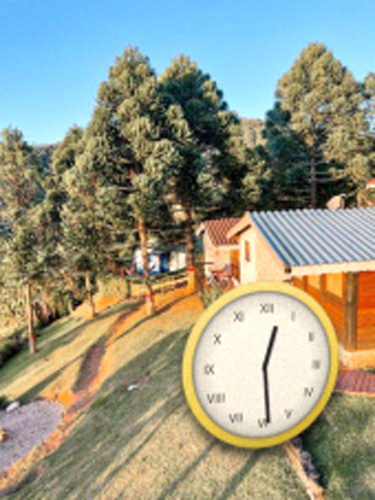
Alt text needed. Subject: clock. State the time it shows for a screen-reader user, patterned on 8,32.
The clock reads 12,29
